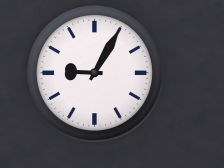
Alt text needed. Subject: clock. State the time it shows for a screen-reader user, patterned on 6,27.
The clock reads 9,05
